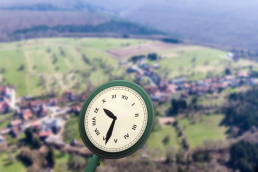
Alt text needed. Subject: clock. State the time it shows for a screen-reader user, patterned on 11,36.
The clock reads 9,29
